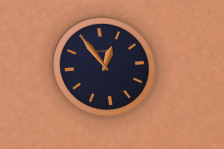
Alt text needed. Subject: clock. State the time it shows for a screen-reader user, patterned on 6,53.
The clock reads 12,55
